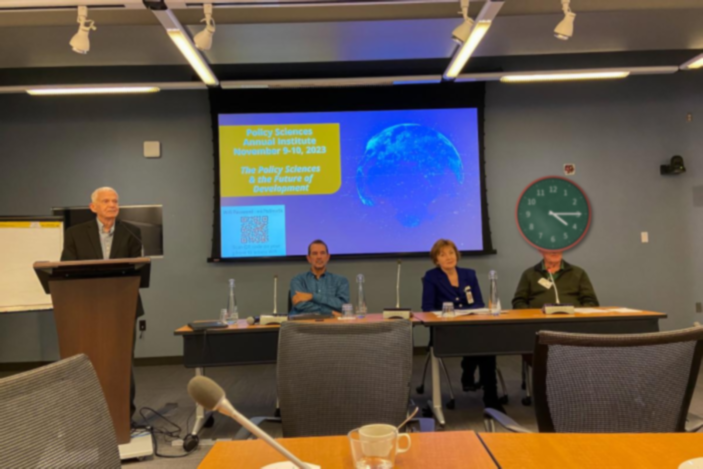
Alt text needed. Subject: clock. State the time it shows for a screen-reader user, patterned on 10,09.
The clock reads 4,15
